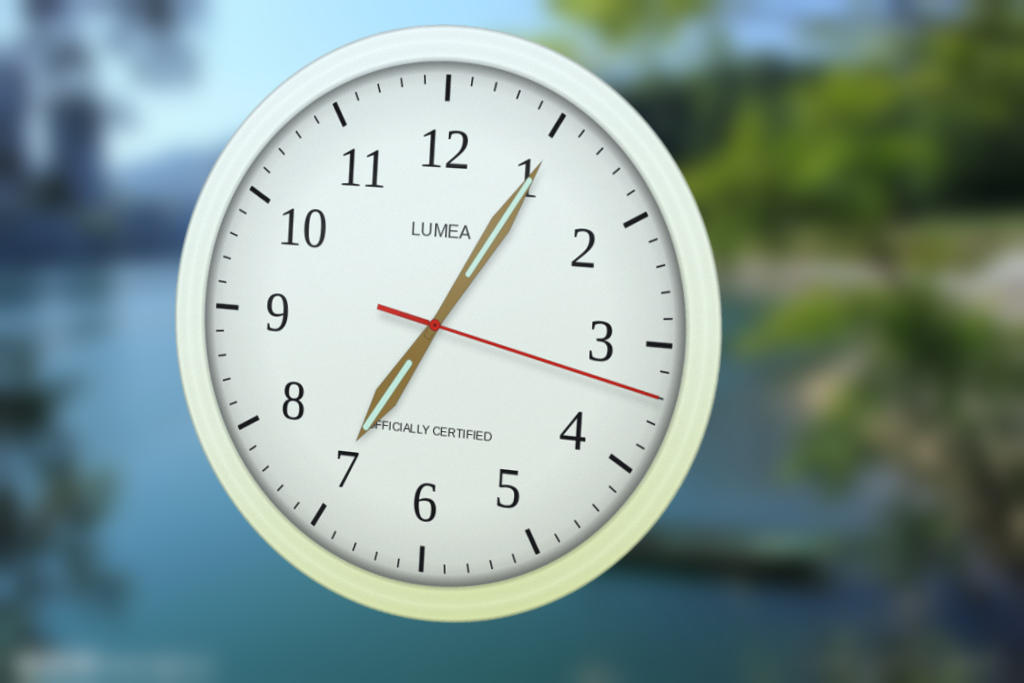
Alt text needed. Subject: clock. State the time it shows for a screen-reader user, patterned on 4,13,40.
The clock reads 7,05,17
